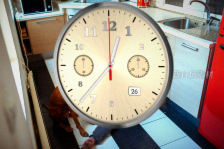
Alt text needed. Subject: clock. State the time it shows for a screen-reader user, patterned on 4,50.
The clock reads 12,37
